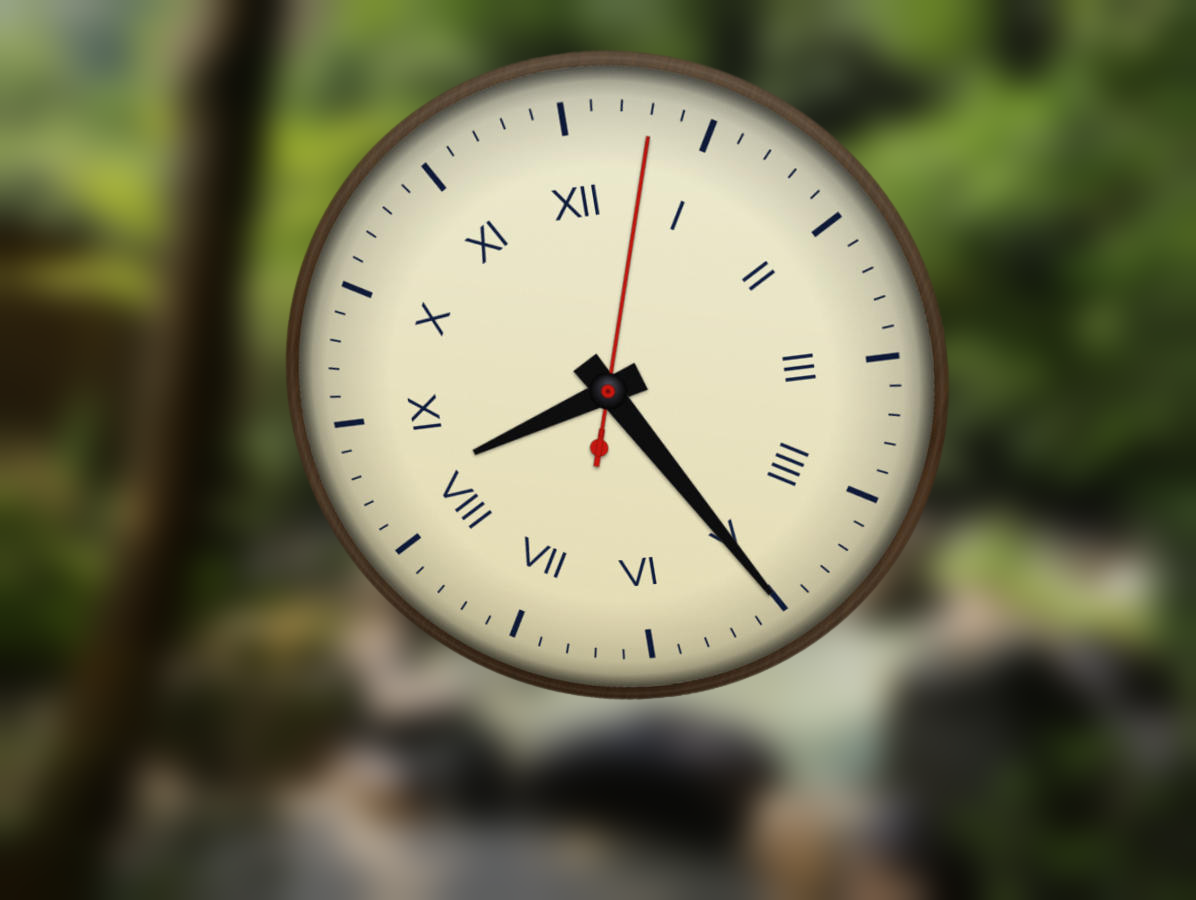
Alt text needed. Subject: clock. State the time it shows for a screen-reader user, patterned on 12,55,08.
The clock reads 8,25,03
